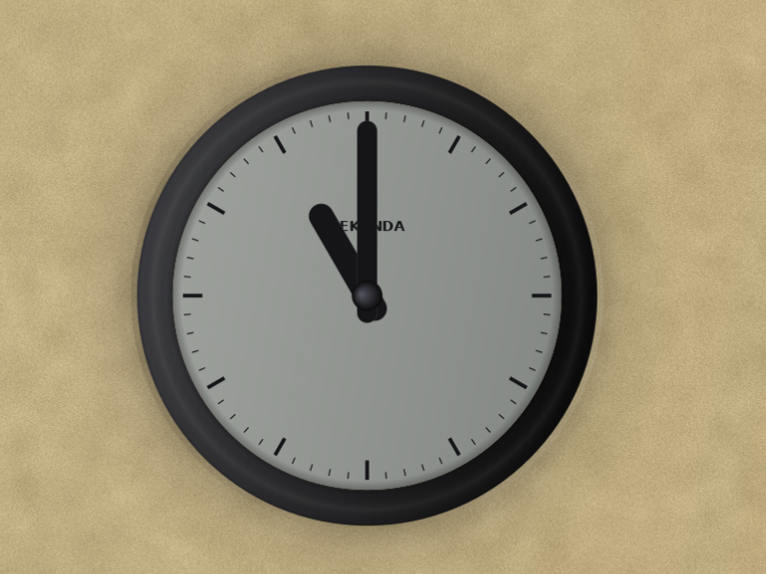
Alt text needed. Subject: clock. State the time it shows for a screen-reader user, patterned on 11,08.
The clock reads 11,00
